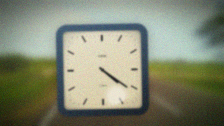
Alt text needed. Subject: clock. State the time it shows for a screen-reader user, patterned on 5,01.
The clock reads 4,21
